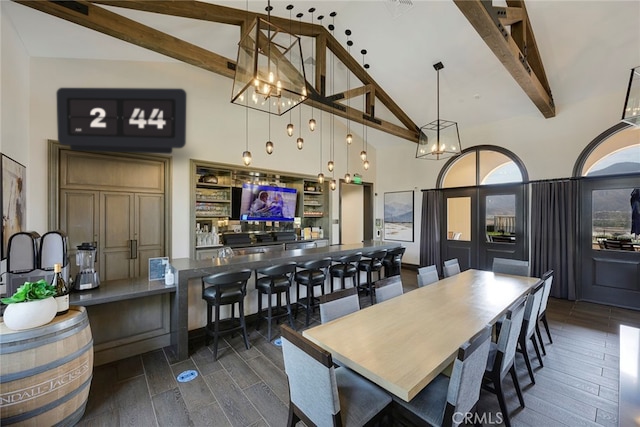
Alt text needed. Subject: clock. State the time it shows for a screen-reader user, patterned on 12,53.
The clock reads 2,44
